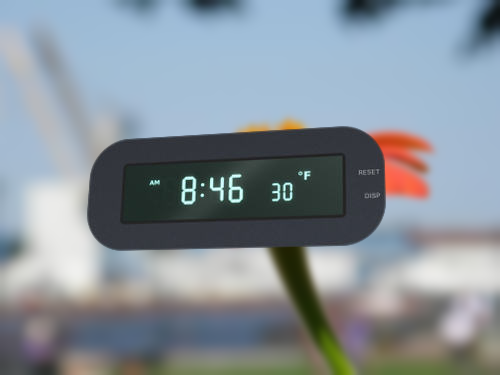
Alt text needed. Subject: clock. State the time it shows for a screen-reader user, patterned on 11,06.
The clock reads 8,46
